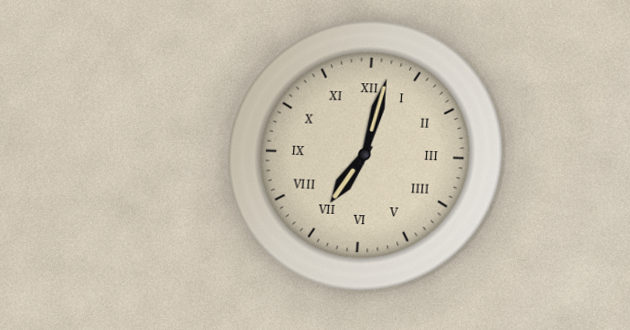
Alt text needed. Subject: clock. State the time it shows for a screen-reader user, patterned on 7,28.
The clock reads 7,02
